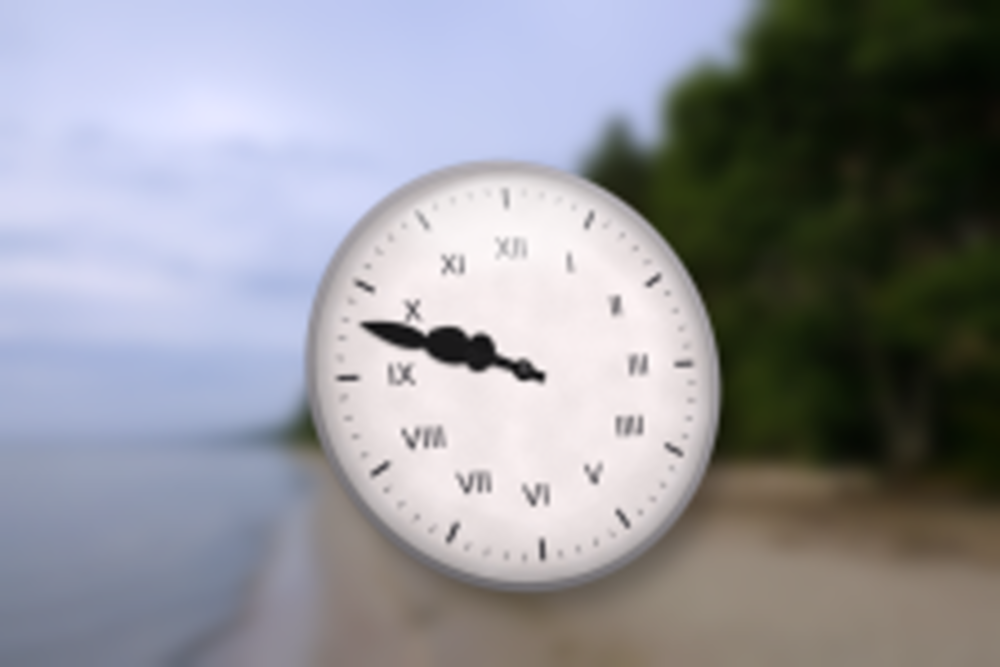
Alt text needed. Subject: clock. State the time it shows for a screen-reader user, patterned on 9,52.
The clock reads 9,48
